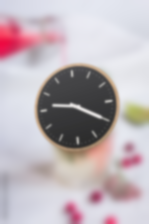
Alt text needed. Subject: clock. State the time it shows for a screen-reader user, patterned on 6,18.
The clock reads 9,20
